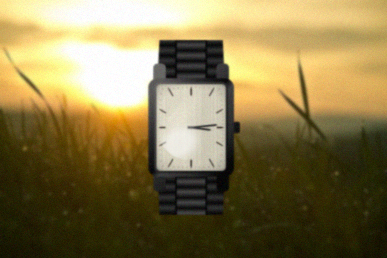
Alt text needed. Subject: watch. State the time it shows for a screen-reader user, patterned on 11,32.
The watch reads 3,14
